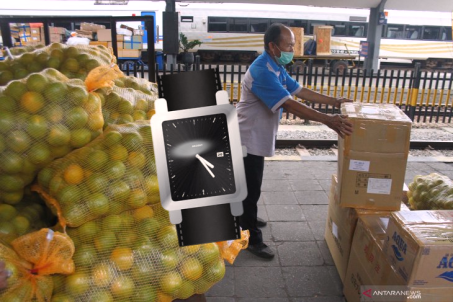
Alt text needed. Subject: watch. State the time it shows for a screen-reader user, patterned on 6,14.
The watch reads 4,25
